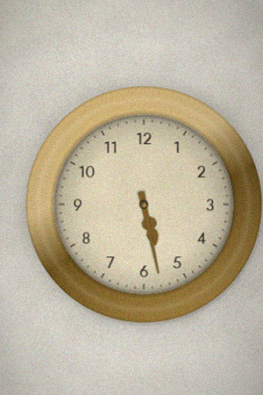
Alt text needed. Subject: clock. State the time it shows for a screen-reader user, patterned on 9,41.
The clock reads 5,28
